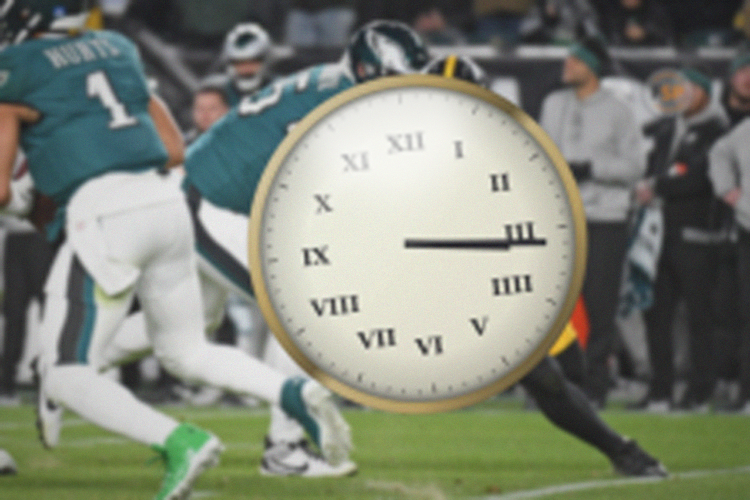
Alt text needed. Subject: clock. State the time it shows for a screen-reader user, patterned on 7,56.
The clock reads 3,16
